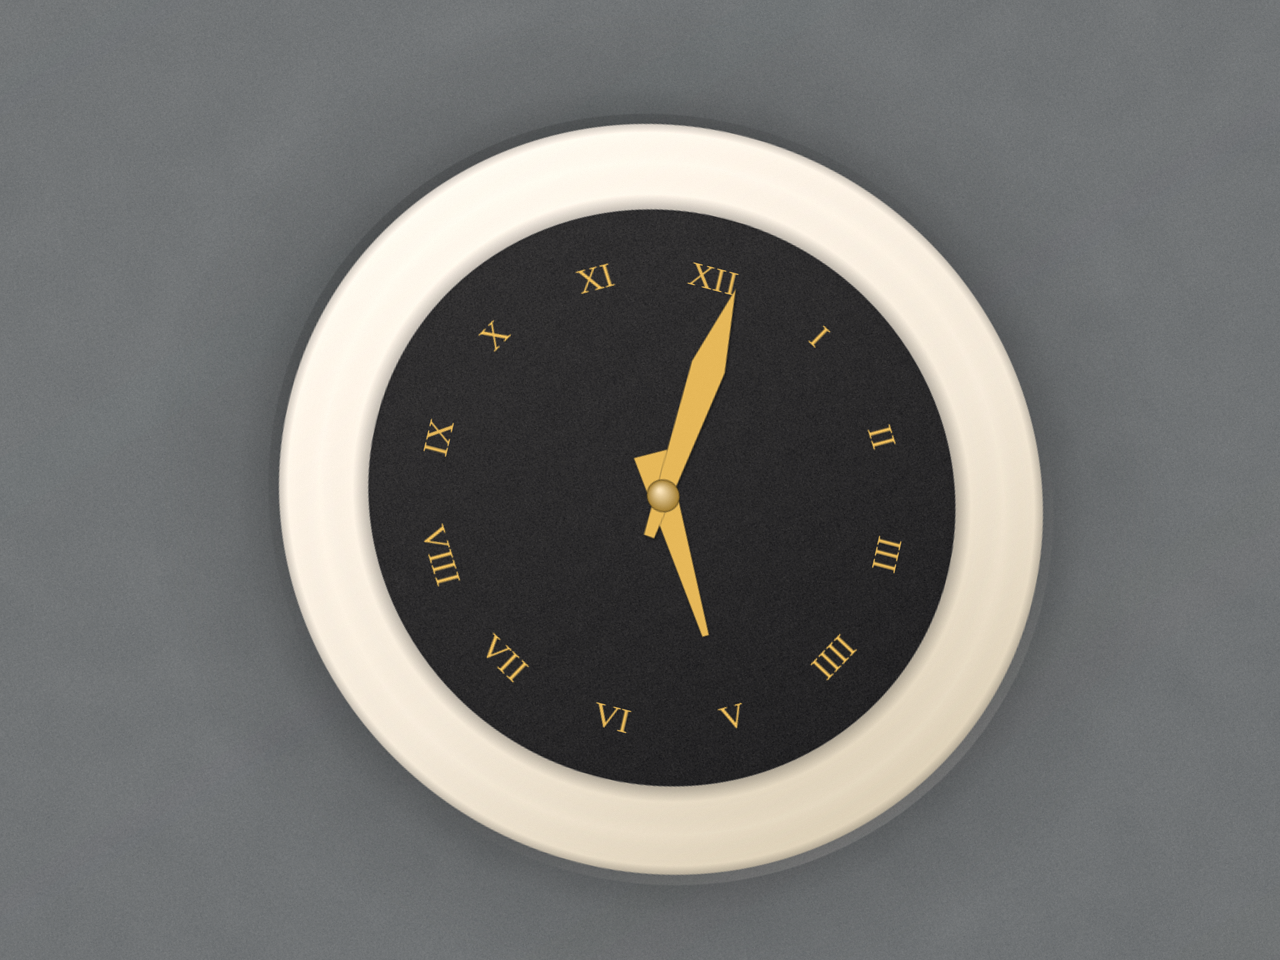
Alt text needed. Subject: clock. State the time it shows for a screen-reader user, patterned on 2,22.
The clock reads 5,01
